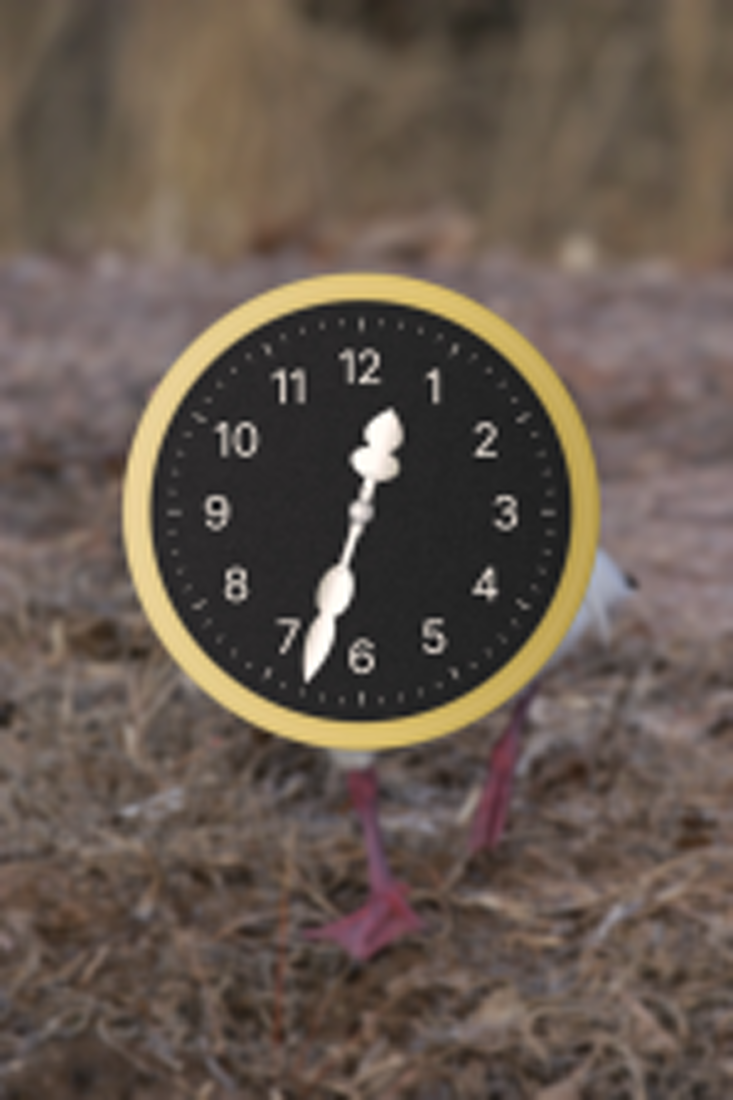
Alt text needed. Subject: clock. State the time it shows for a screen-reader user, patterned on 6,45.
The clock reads 12,33
